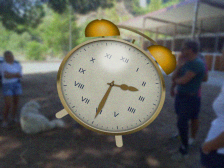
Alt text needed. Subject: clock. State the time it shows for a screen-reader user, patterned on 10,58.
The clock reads 2,30
